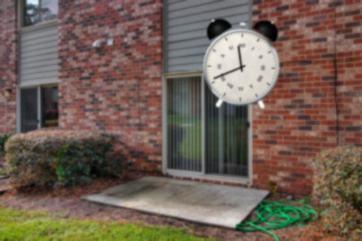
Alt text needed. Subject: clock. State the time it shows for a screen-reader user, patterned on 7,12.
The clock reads 11,41
